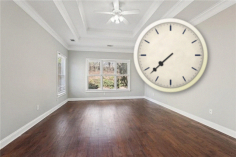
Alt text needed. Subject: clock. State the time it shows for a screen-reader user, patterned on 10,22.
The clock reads 7,38
